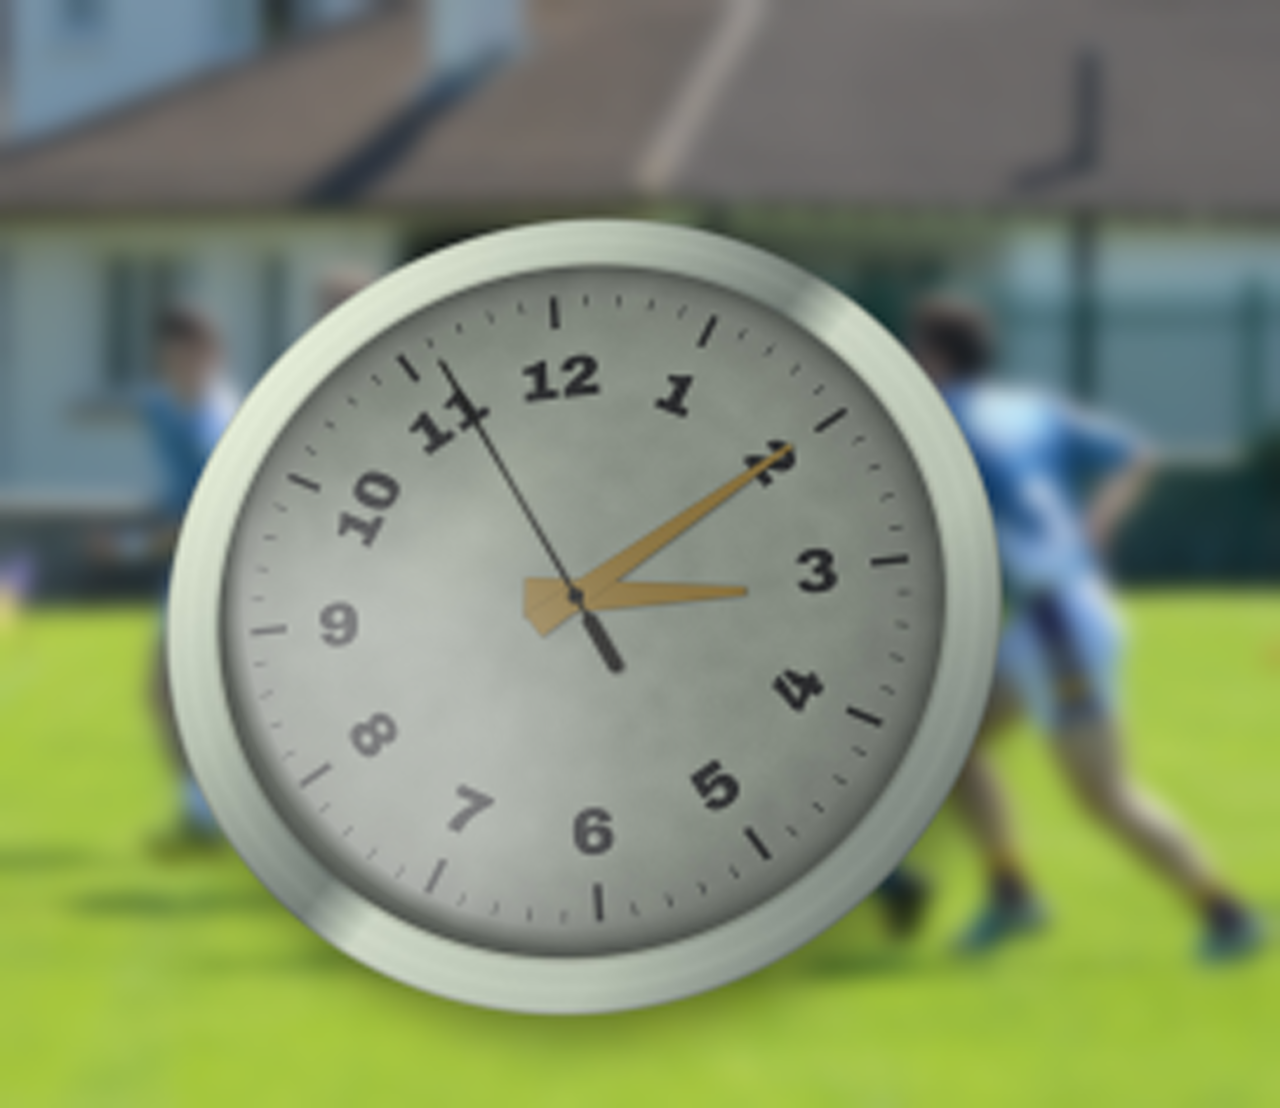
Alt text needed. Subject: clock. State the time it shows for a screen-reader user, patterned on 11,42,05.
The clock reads 3,09,56
